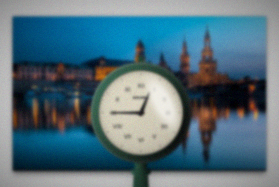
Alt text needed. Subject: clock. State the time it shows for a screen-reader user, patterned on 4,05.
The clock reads 12,45
